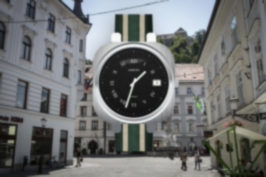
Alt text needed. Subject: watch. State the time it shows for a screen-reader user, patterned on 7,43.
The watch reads 1,33
